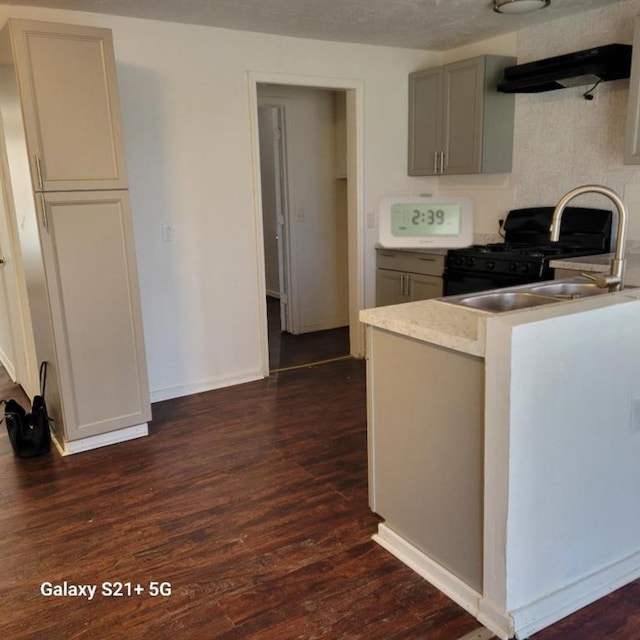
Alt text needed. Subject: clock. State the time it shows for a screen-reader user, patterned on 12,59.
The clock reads 2,39
